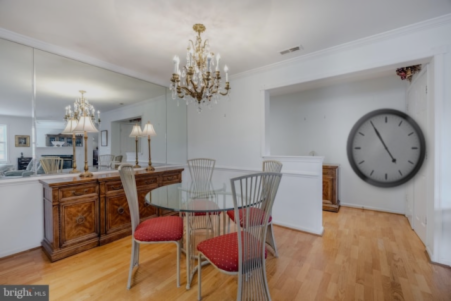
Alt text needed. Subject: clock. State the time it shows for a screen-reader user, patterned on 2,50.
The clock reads 4,55
